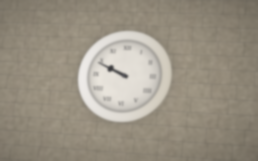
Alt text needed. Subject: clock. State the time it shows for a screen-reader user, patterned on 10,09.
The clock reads 9,49
